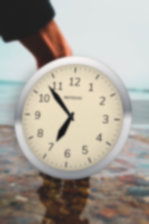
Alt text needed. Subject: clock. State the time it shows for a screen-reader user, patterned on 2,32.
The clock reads 6,53
